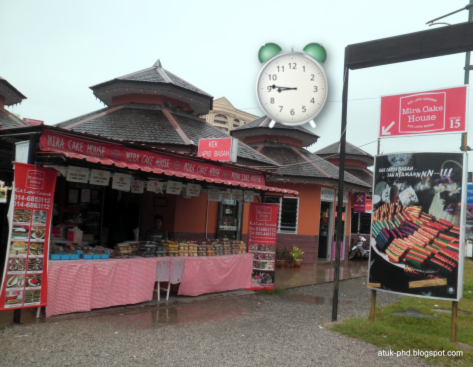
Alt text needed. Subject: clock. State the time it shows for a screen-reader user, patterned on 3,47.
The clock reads 8,46
